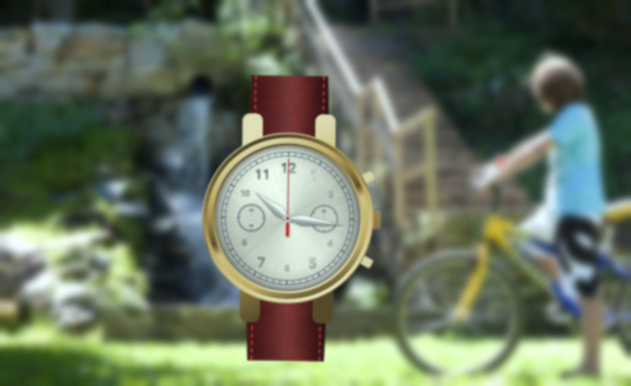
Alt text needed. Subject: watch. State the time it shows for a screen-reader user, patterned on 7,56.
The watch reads 10,16
